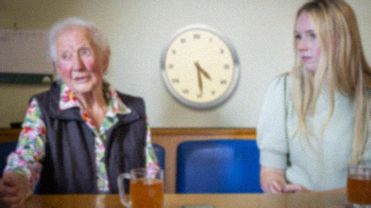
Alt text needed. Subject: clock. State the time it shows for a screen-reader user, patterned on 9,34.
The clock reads 4,29
